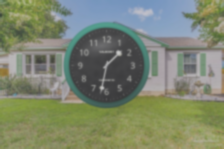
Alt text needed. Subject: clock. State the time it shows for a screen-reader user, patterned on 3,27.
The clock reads 1,32
